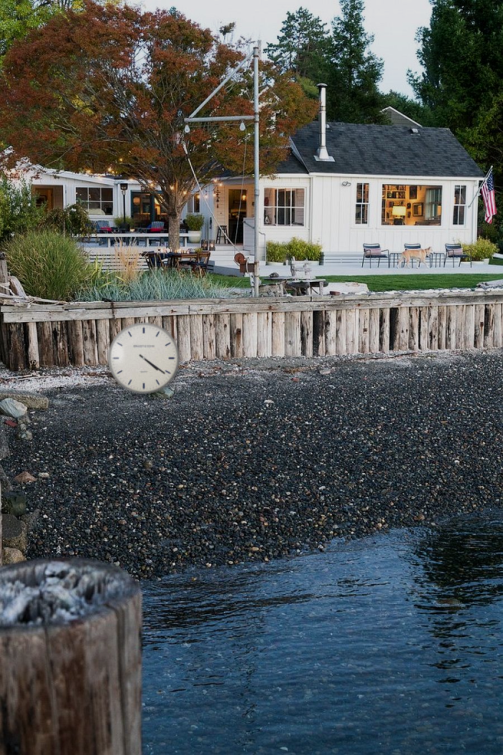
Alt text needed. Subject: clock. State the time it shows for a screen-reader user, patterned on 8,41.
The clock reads 4,21
